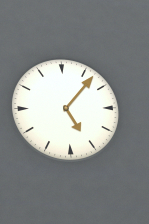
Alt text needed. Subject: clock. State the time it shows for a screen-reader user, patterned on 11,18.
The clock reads 5,07
